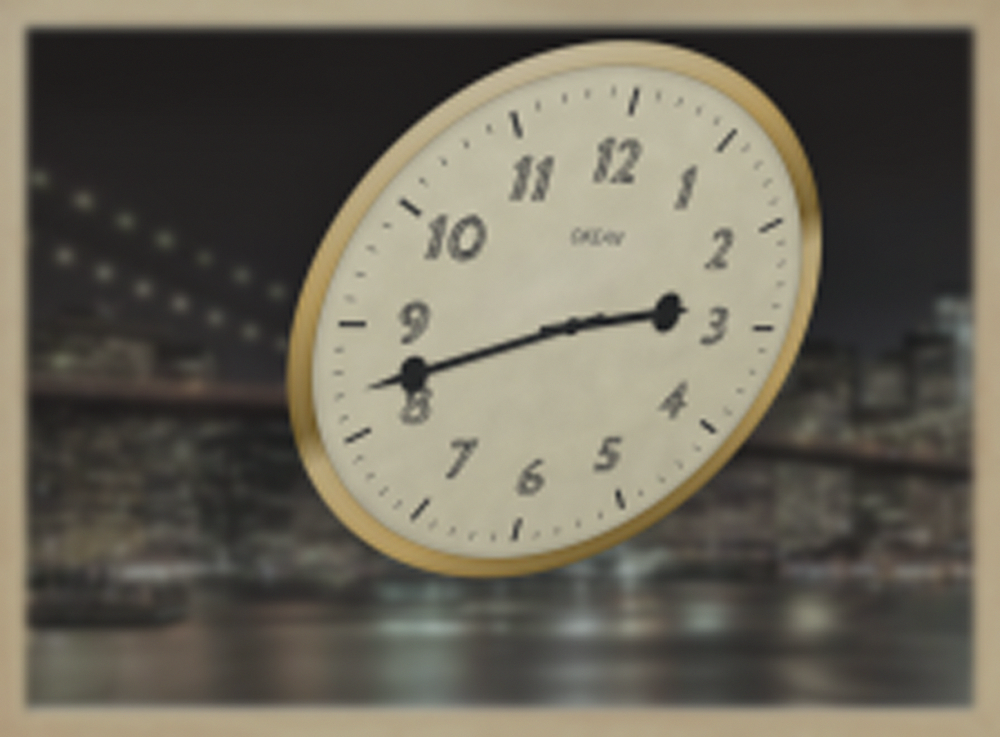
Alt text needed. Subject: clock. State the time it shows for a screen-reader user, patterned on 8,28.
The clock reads 2,42
